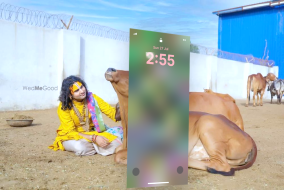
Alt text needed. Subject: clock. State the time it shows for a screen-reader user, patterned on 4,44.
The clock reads 2,55
